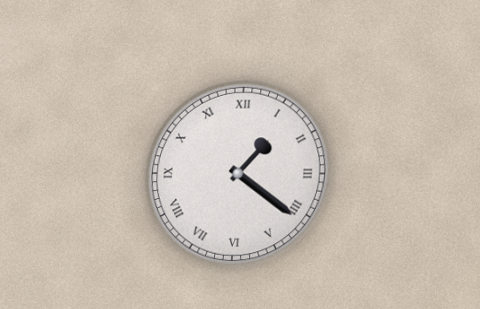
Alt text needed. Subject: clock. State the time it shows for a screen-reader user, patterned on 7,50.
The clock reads 1,21
